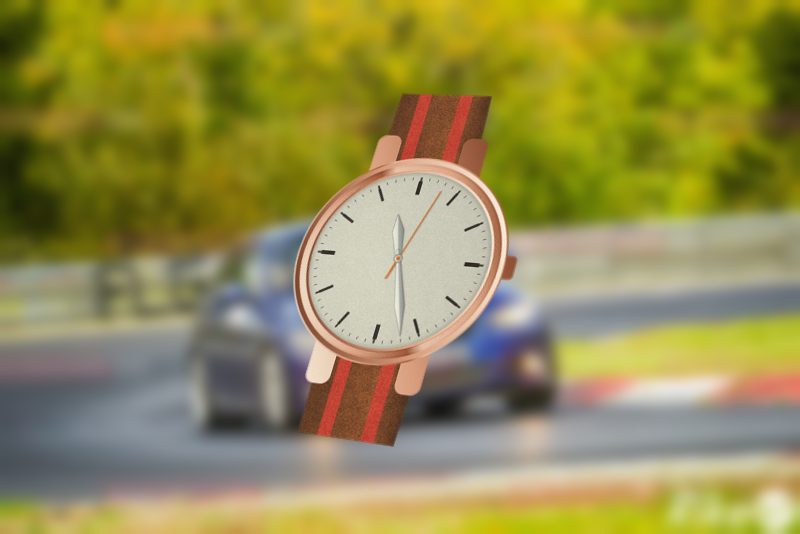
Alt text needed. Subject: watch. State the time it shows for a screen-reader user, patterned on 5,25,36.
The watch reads 11,27,03
